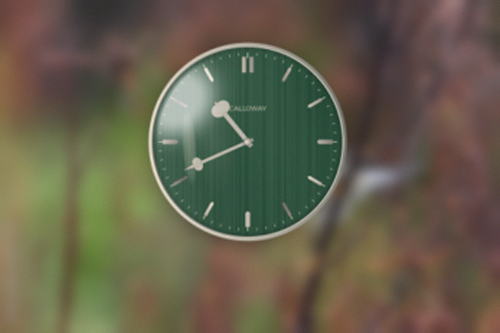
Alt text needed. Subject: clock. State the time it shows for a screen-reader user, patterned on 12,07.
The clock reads 10,41
